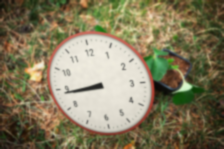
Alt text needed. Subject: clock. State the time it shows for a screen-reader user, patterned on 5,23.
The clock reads 8,44
